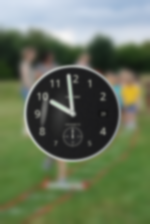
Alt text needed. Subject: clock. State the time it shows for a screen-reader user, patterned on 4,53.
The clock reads 9,59
